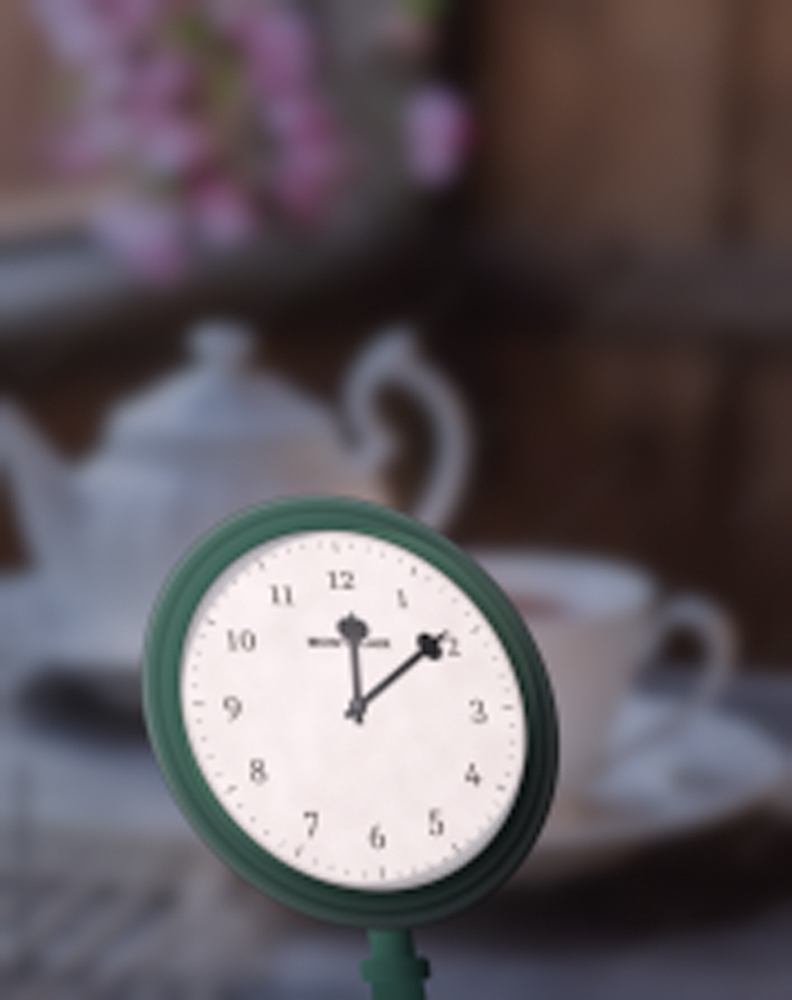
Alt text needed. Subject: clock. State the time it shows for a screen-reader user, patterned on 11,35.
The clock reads 12,09
